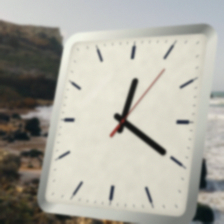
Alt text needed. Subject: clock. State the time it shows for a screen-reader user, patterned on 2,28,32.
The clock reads 12,20,06
